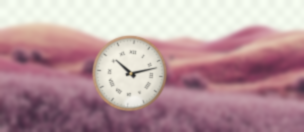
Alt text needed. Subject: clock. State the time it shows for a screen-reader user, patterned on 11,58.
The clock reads 10,12
